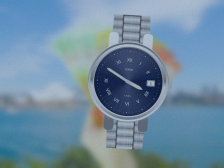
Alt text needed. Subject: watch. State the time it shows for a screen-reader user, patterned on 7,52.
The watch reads 3,50
